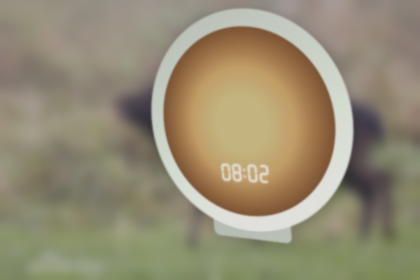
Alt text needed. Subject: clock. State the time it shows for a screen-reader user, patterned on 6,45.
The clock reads 8,02
